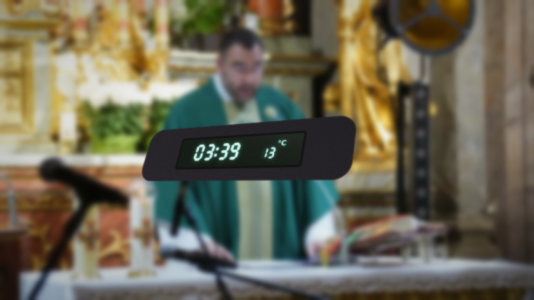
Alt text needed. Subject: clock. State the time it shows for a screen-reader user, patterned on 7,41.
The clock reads 3,39
